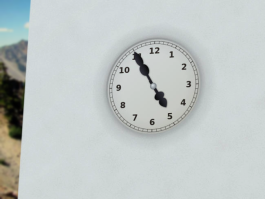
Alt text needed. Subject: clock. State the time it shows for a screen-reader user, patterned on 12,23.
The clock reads 4,55
